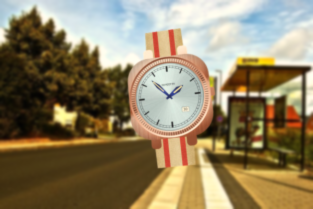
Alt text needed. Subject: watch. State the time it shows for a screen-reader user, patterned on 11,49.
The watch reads 1,53
